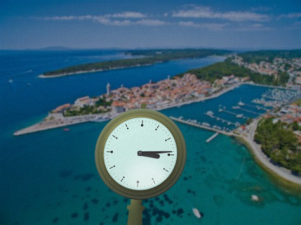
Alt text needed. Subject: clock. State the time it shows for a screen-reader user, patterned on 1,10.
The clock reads 3,14
